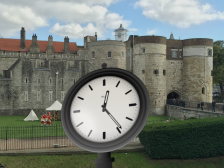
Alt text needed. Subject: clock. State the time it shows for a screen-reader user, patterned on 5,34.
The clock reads 12,24
